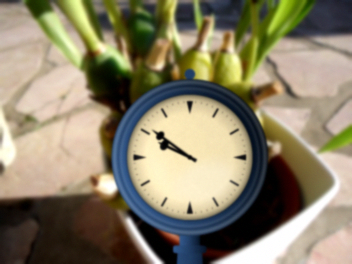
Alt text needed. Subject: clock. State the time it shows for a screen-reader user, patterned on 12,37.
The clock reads 9,51
